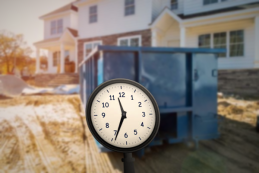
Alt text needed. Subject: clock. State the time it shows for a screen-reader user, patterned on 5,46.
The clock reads 11,34
